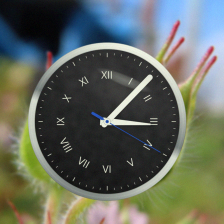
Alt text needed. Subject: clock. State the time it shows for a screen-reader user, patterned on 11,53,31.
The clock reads 3,07,20
